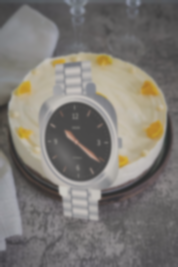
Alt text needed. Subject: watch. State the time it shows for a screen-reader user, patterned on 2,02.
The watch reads 10,21
